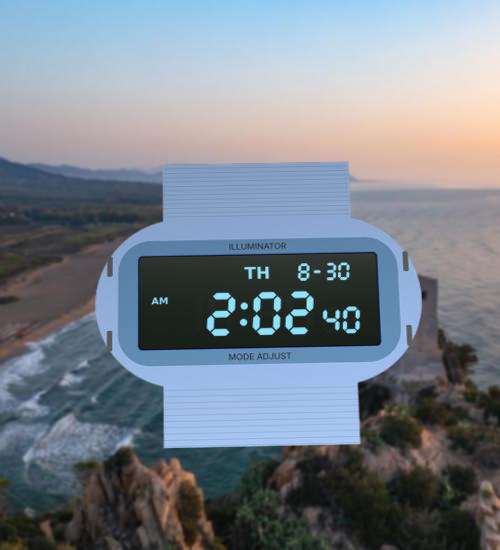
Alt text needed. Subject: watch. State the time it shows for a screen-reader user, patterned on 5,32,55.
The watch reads 2,02,40
